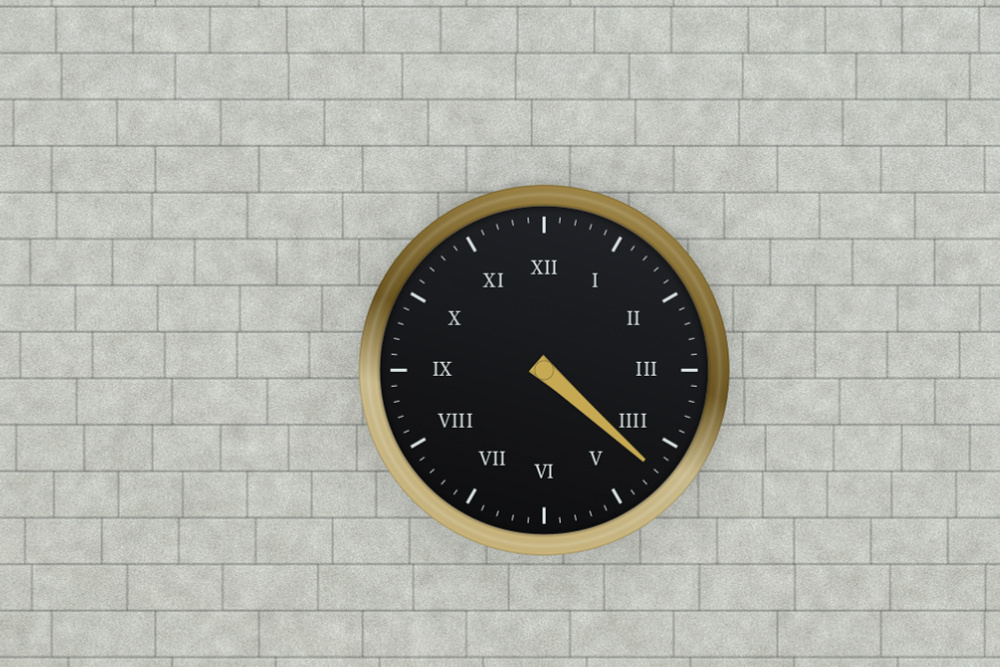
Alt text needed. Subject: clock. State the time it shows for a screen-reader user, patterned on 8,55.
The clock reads 4,22
